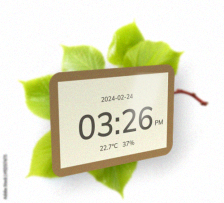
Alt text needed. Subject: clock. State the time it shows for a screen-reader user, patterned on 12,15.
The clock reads 3,26
